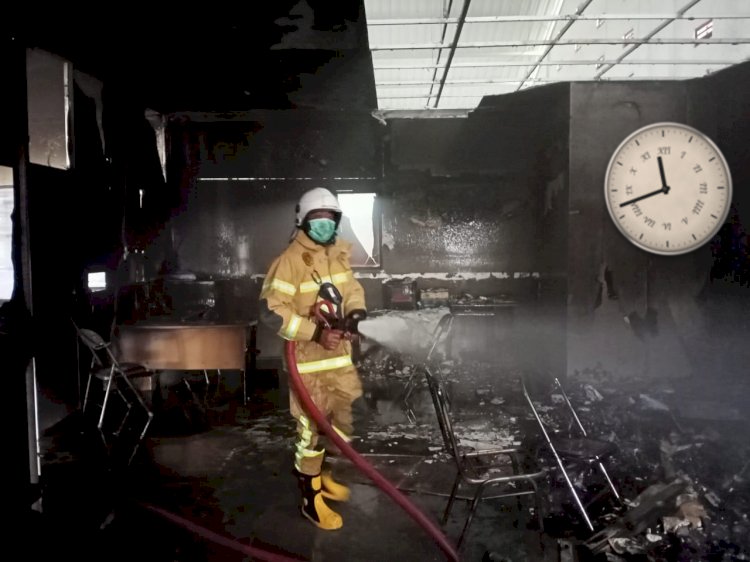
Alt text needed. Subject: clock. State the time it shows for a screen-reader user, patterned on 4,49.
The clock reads 11,42
